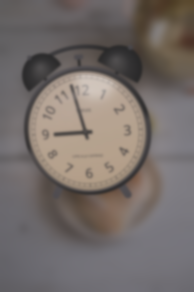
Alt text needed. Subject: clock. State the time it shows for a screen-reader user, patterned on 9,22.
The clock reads 8,58
